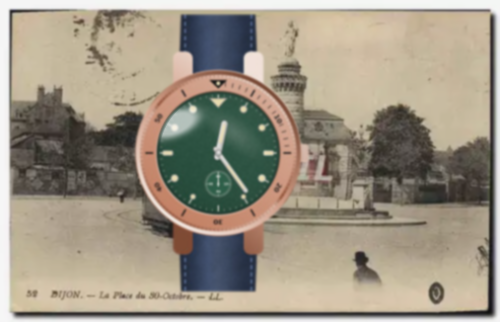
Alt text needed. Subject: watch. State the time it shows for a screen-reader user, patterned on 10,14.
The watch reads 12,24
